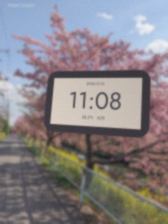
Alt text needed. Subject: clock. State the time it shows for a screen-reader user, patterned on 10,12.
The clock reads 11,08
